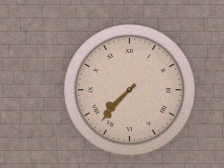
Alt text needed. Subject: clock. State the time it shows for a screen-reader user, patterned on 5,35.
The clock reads 7,37
